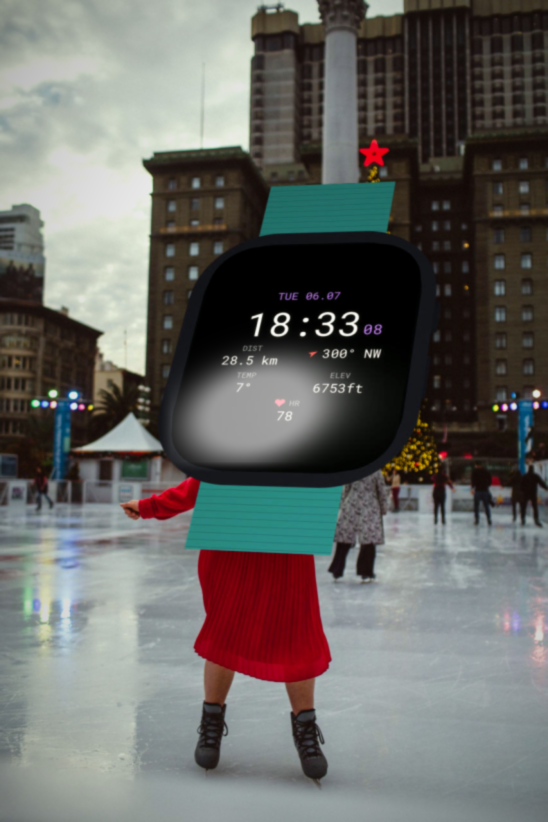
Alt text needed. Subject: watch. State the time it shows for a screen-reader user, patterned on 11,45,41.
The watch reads 18,33,08
